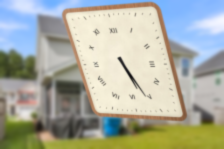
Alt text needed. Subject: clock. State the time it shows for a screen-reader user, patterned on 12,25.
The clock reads 5,26
